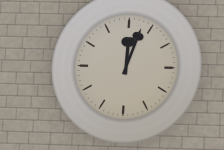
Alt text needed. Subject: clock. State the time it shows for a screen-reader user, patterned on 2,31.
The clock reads 12,03
